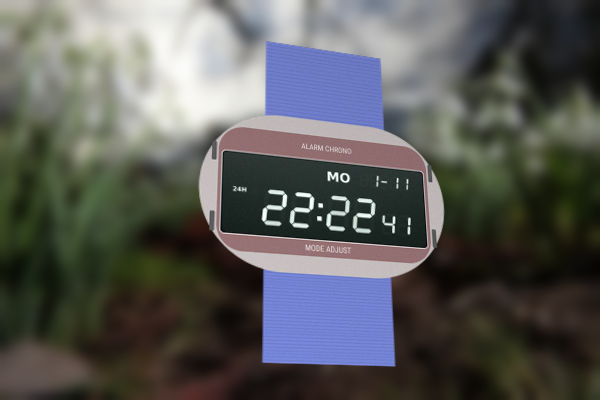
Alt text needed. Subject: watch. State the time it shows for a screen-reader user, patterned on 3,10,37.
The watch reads 22,22,41
